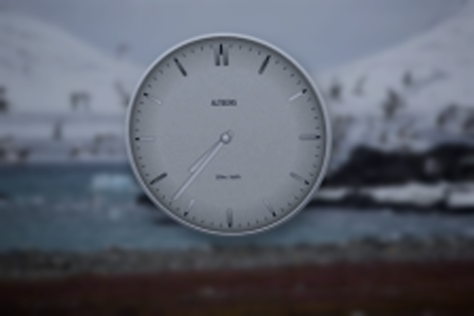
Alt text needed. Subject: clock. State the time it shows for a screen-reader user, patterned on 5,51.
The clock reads 7,37
